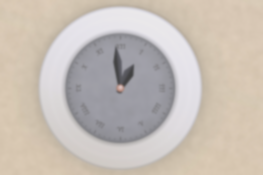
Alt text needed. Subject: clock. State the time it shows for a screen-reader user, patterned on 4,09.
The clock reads 12,59
